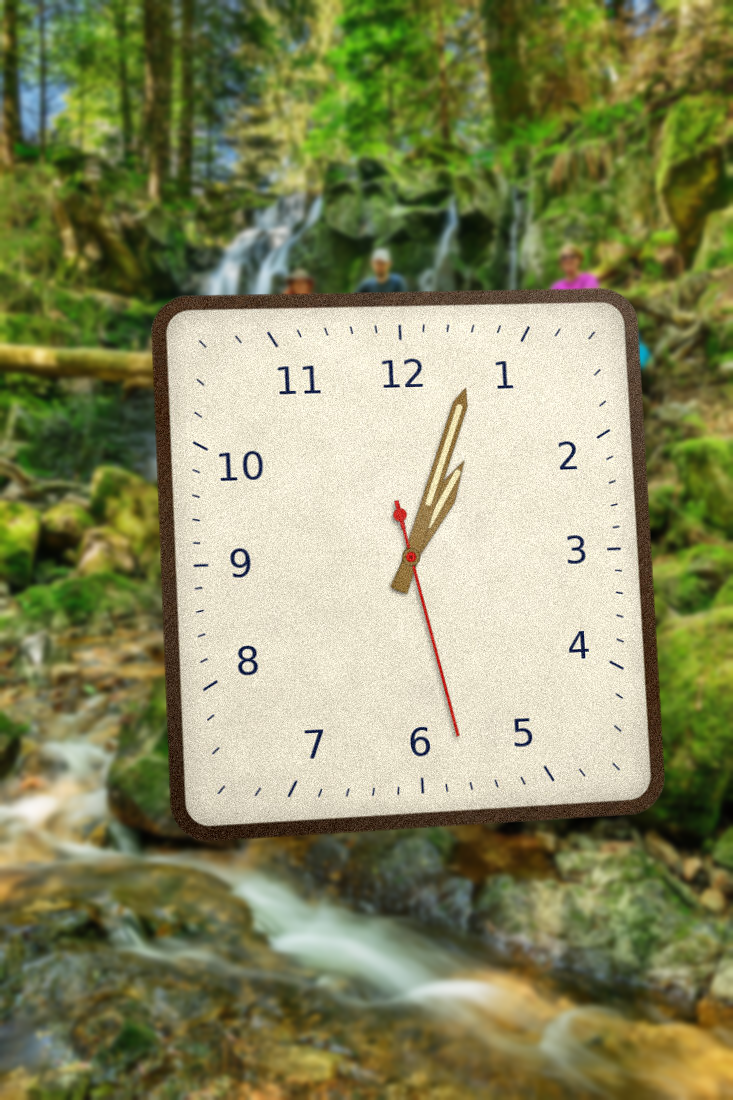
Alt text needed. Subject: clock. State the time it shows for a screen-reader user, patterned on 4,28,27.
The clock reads 1,03,28
